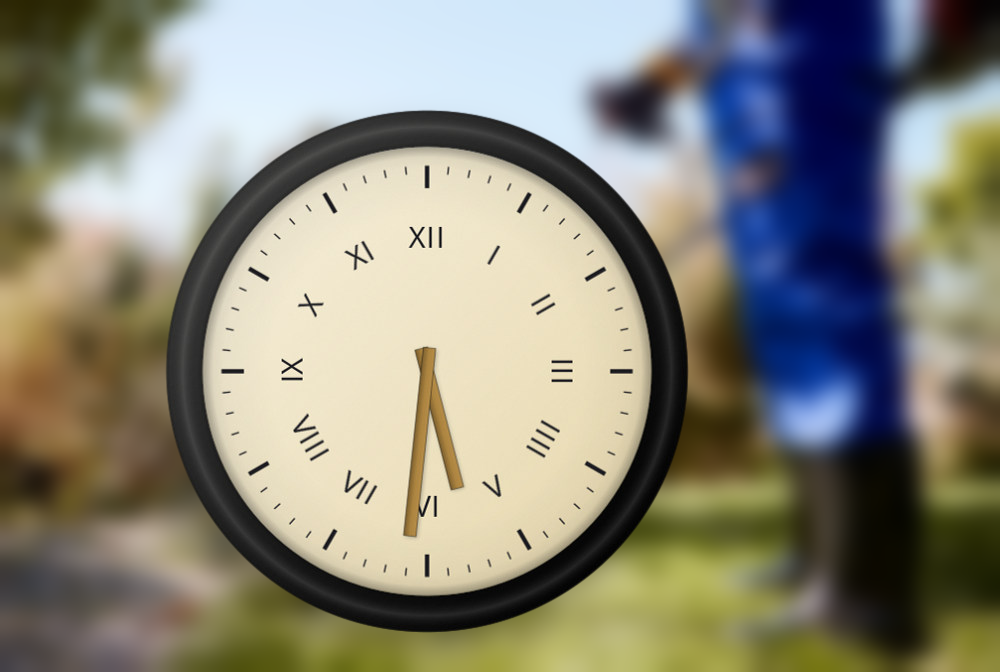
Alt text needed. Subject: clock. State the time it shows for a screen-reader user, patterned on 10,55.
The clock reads 5,31
